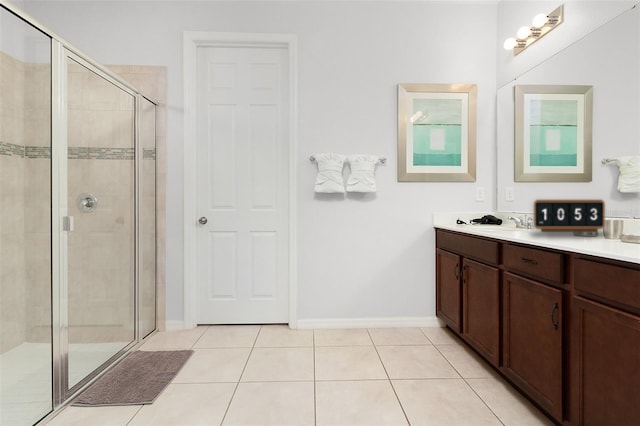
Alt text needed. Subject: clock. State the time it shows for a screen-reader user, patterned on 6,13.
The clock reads 10,53
